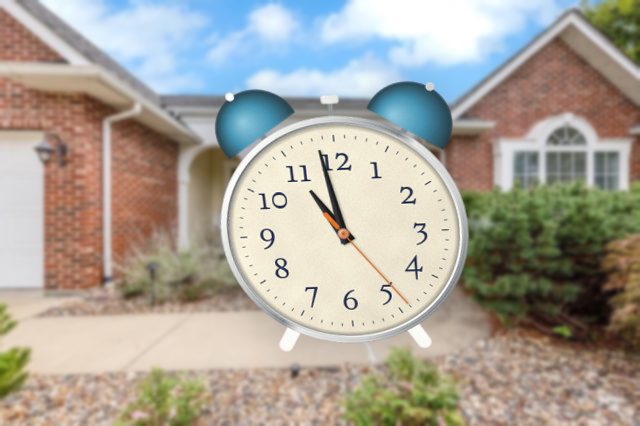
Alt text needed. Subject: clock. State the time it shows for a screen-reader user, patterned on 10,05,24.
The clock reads 10,58,24
